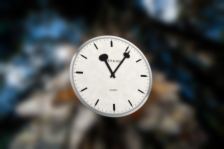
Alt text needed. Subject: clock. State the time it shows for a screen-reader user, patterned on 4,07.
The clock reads 11,06
